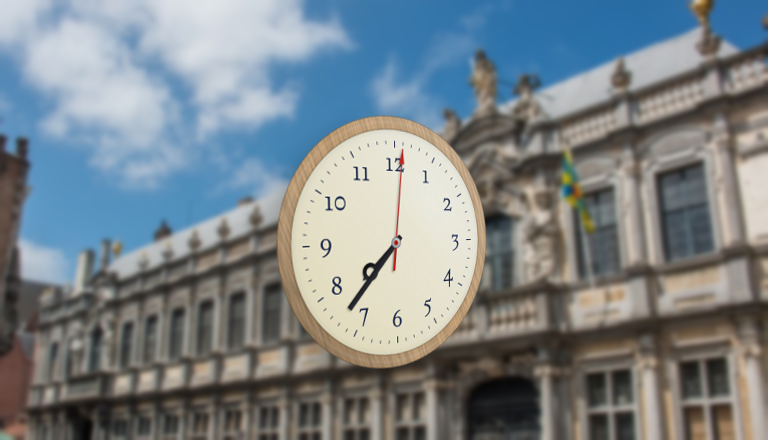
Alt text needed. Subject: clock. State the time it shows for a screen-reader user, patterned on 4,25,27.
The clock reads 7,37,01
